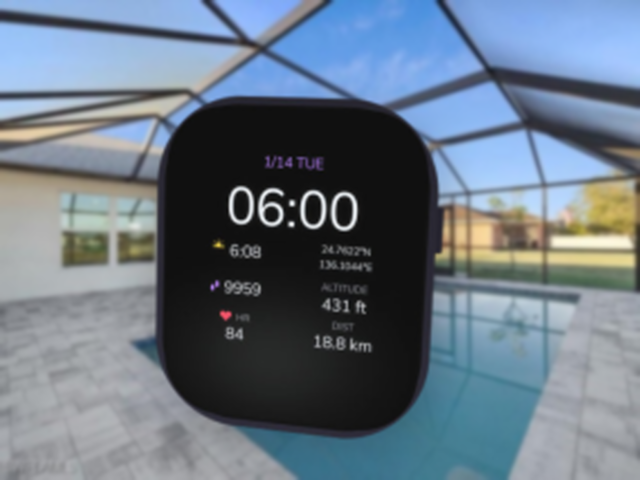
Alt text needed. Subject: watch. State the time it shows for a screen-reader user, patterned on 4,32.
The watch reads 6,00
